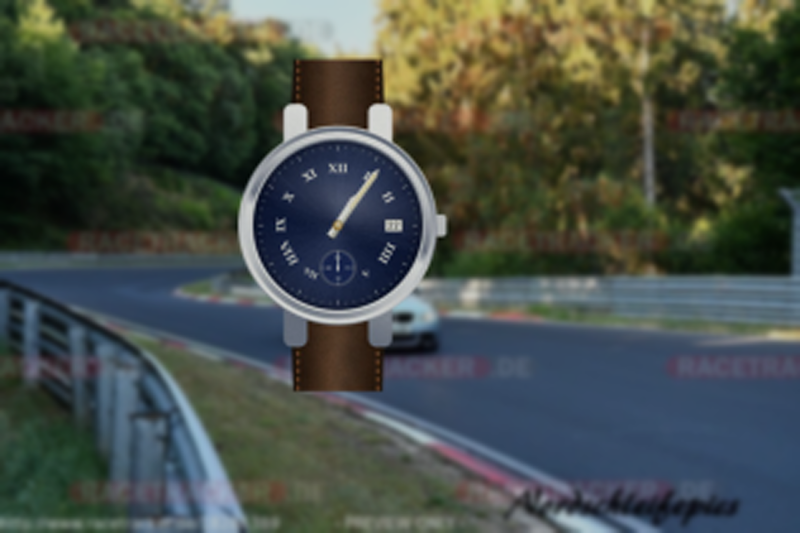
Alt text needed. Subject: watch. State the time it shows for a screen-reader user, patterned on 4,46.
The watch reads 1,06
